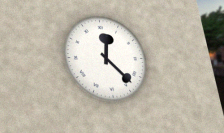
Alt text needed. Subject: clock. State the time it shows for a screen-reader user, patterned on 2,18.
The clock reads 12,23
